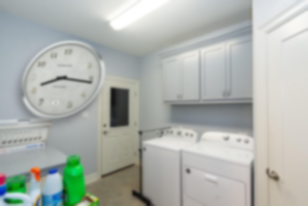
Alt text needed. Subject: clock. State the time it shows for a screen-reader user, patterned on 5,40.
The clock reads 8,16
